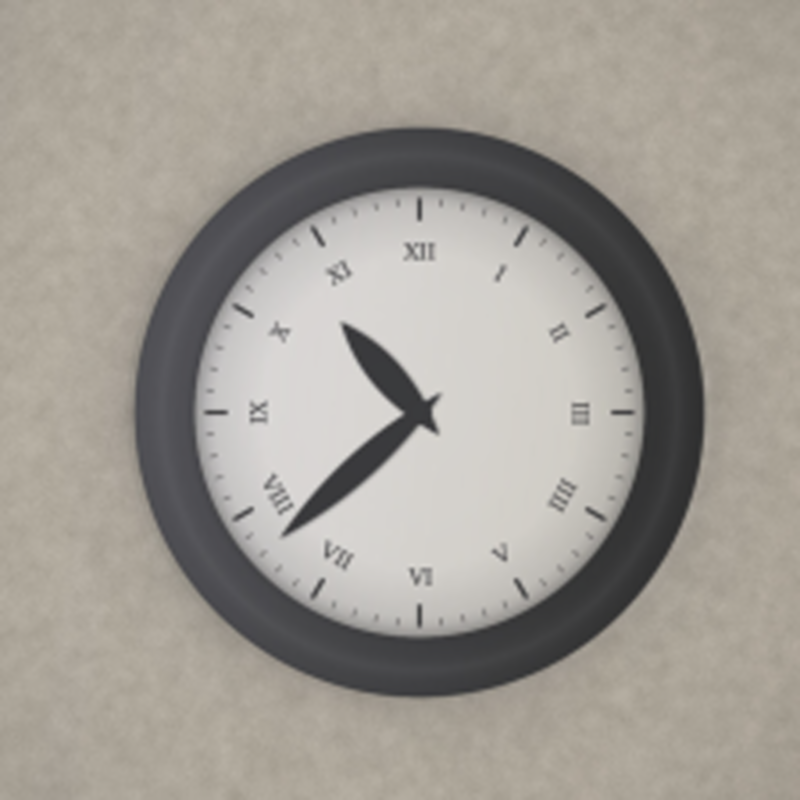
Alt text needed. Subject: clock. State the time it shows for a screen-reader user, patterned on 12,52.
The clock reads 10,38
